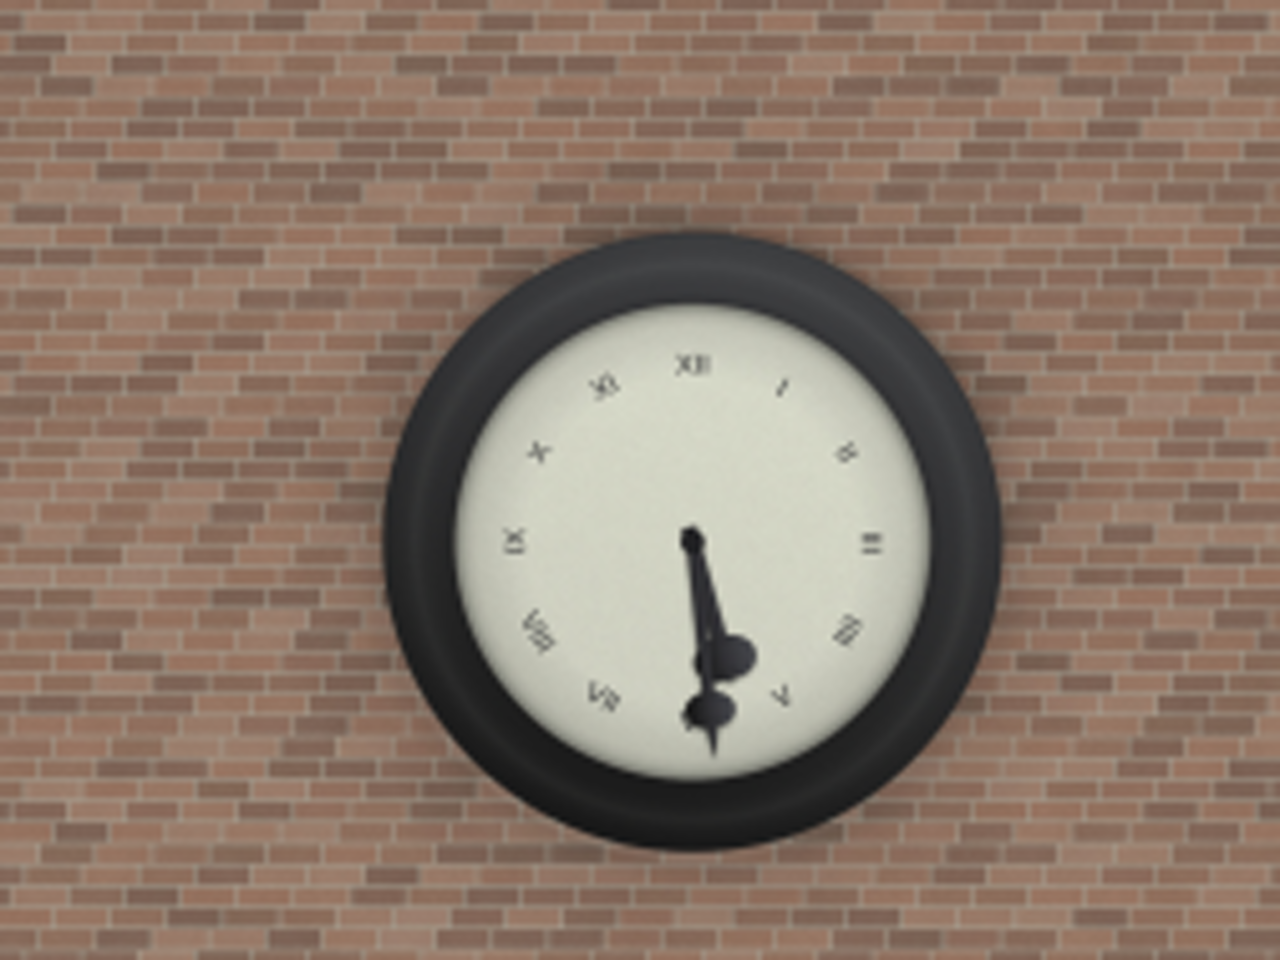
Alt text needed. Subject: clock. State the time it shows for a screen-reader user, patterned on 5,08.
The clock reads 5,29
